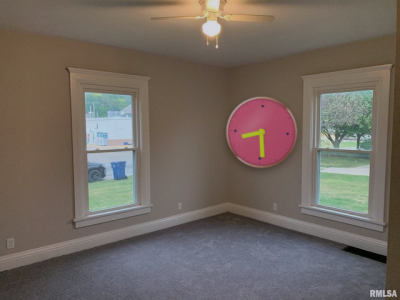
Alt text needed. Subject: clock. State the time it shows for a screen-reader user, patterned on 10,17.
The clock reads 8,29
